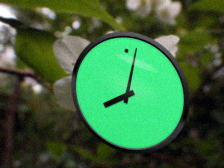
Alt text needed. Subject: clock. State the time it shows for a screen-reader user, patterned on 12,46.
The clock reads 8,02
